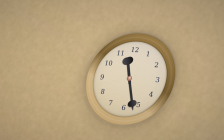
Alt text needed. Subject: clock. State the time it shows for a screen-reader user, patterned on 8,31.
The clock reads 11,27
